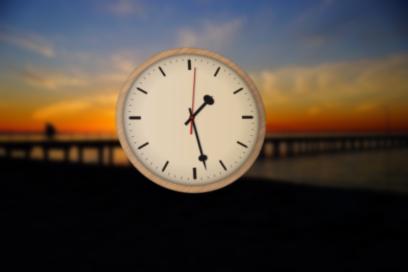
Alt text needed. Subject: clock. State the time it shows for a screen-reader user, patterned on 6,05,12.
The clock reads 1,28,01
